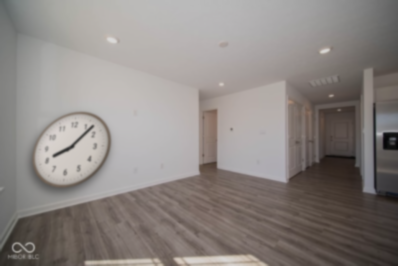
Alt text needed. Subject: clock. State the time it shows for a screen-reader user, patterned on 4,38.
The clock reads 8,07
